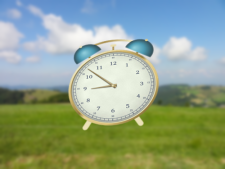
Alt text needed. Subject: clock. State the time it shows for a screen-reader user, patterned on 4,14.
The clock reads 8,52
